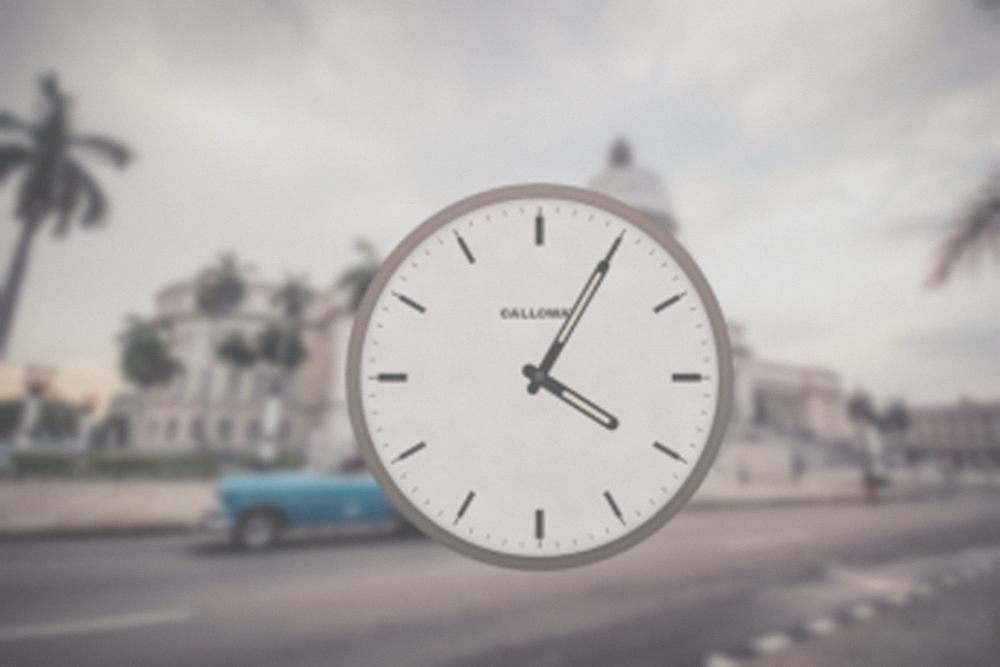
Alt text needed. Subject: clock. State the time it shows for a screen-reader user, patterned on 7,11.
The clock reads 4,05
